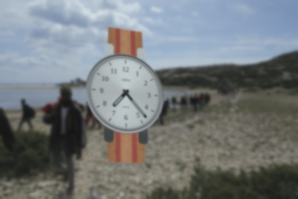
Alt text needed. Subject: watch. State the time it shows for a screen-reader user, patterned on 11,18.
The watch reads 7,23
